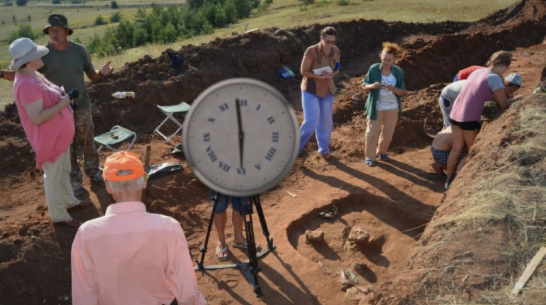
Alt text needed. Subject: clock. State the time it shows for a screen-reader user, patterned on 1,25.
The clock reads 5,59
